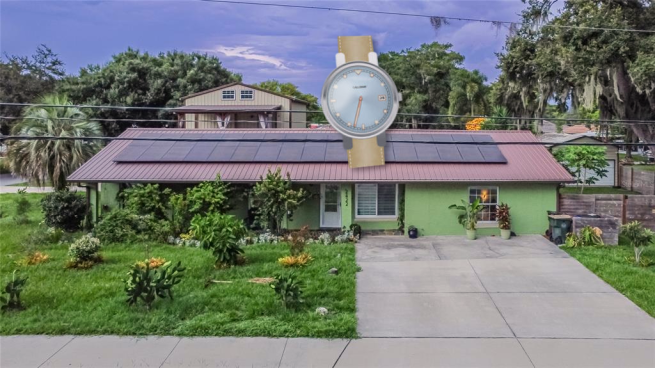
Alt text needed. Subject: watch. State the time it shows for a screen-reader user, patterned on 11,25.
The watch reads 6,33
